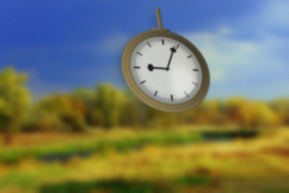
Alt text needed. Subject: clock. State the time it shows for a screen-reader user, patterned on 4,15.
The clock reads 9,04
